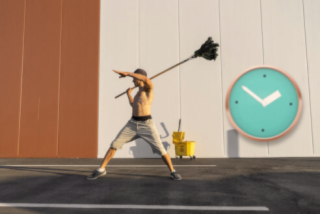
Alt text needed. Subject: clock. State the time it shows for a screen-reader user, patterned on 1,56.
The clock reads 1,51
